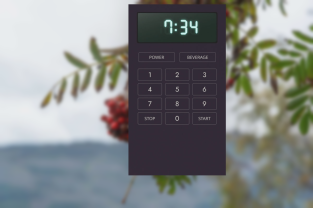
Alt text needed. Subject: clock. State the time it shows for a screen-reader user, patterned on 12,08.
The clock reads 7,34
